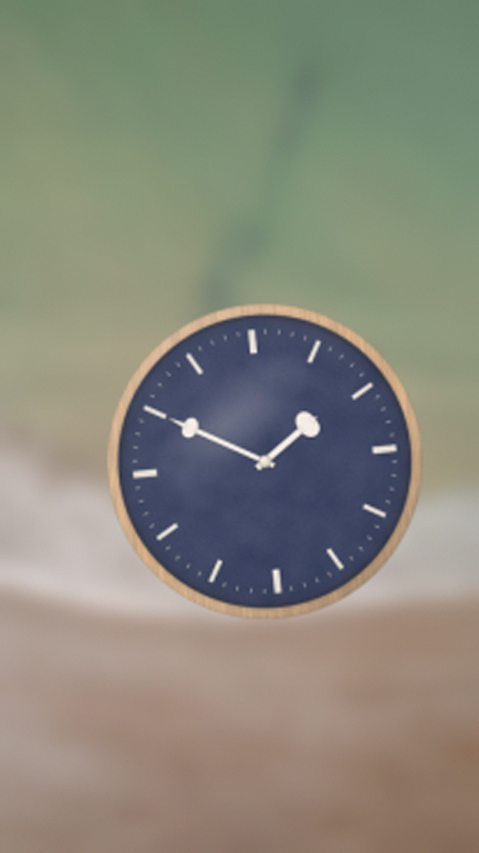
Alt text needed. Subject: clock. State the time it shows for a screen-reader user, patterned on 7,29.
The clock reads 1,50
